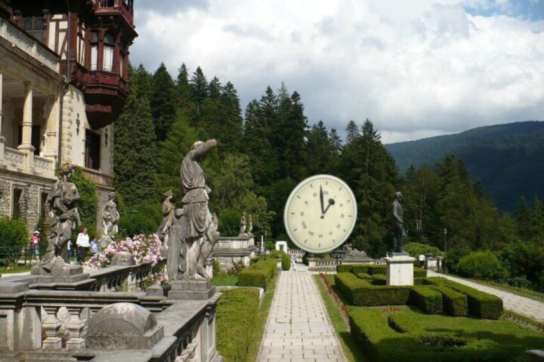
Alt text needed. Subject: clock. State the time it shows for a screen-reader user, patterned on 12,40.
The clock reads 12,58
